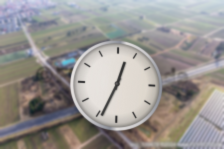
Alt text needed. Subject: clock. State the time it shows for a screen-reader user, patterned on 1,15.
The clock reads 12,34
